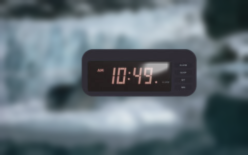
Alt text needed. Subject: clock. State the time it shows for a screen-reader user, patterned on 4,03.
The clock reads 10,49
